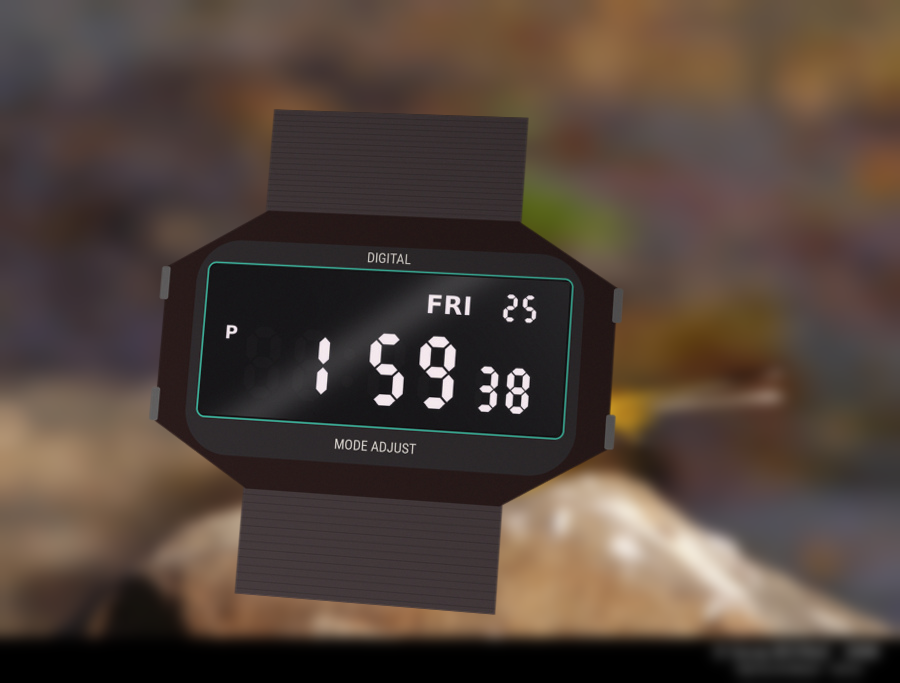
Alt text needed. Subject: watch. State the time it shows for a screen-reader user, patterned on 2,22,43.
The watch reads 1,59,38
